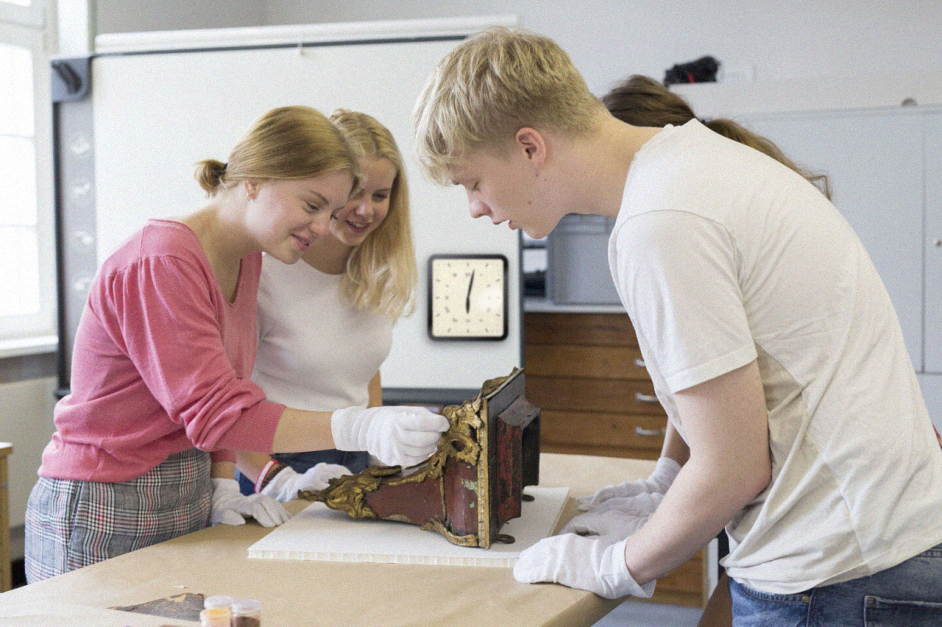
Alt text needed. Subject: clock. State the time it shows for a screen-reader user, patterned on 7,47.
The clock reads 6,02
